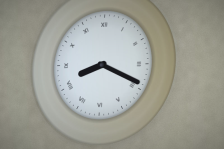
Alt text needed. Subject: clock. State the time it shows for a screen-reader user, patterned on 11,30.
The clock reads 8,19
